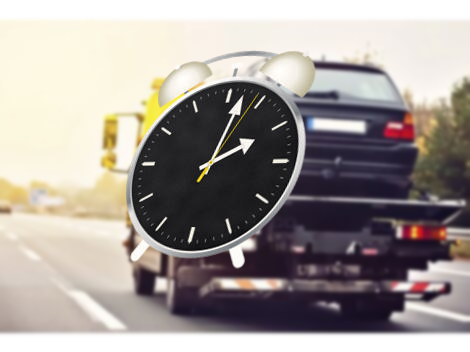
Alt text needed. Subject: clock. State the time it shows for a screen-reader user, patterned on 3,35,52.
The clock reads 2,02,04
